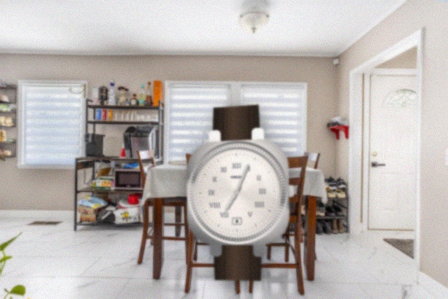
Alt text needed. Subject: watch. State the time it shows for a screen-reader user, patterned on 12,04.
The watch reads 7,04
